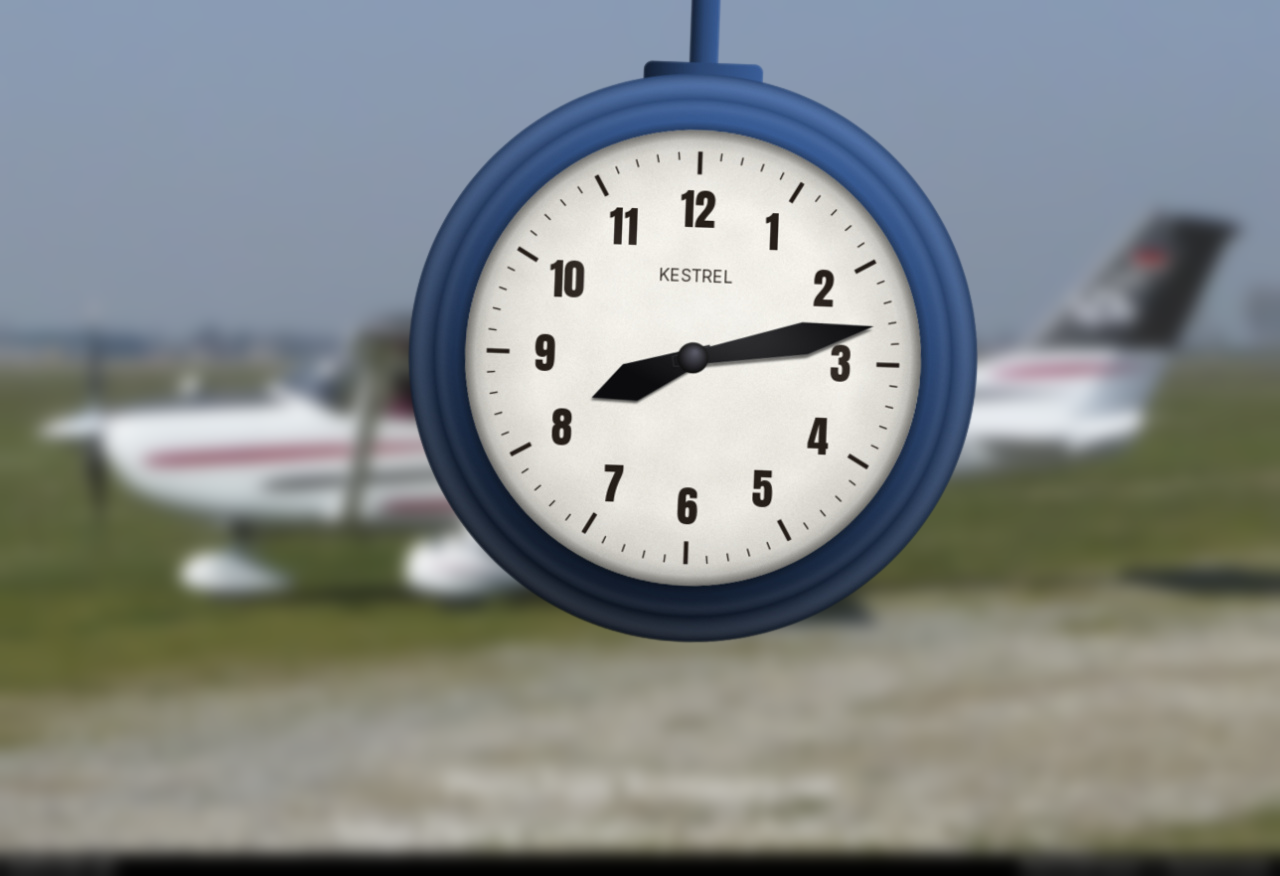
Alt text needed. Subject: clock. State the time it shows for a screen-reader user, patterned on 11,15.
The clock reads 8,13
